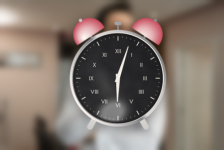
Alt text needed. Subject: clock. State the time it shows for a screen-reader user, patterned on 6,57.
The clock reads 6,03
